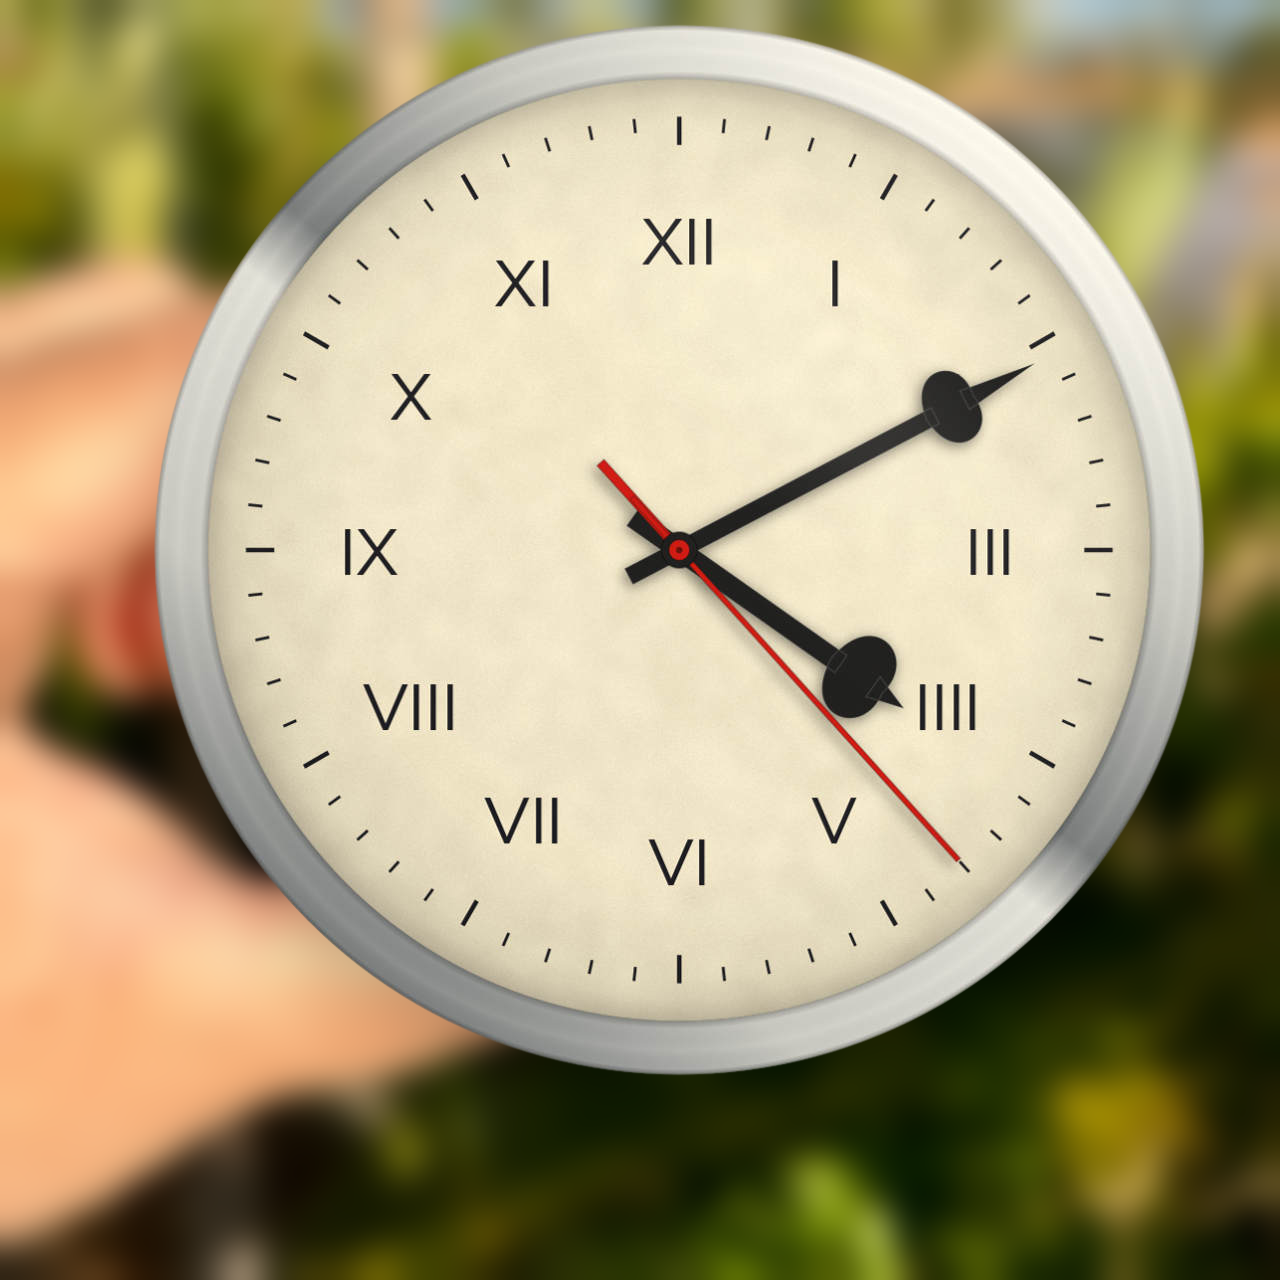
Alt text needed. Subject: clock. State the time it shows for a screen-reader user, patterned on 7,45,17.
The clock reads 4,10,23
